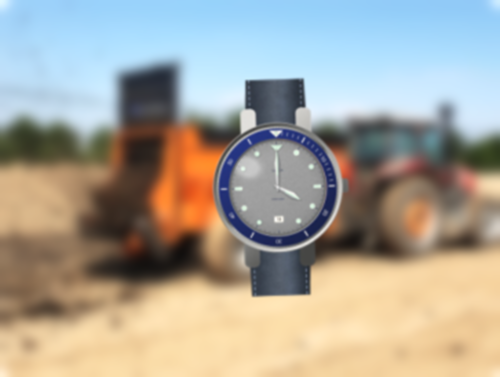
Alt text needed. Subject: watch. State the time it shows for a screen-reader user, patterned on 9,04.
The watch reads 4,00
